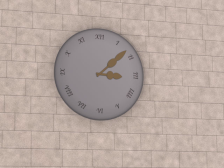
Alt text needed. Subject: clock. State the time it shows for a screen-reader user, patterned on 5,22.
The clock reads 3,08
